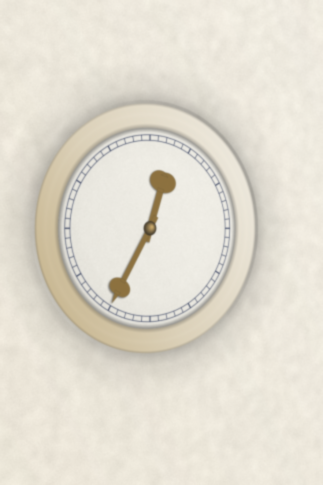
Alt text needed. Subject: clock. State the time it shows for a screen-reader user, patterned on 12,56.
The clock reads 12,35
